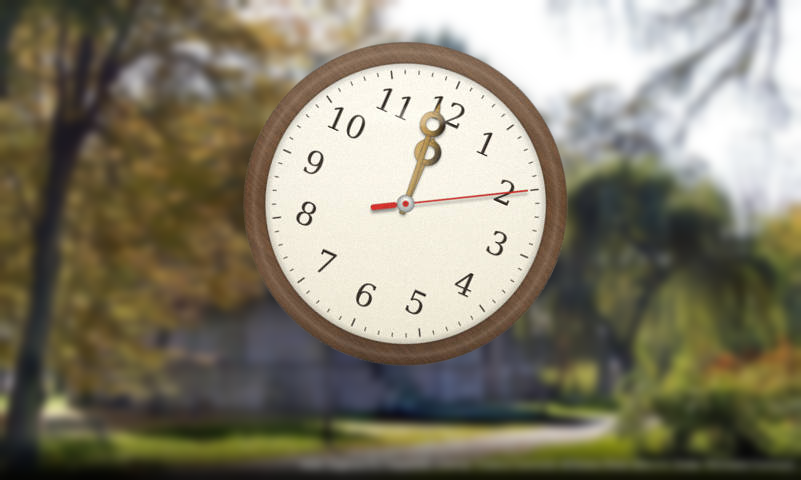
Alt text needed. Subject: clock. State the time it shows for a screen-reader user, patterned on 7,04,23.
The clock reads 11,59,10
